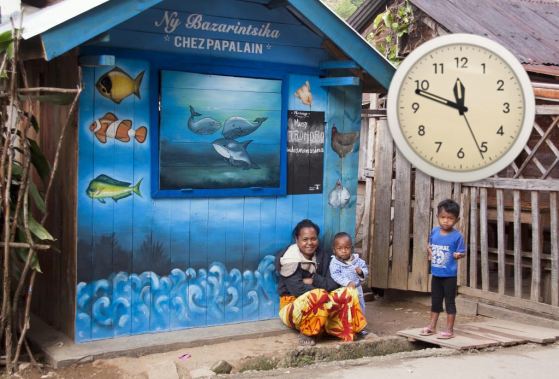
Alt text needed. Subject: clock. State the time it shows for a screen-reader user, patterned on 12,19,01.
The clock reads 11,48,26
